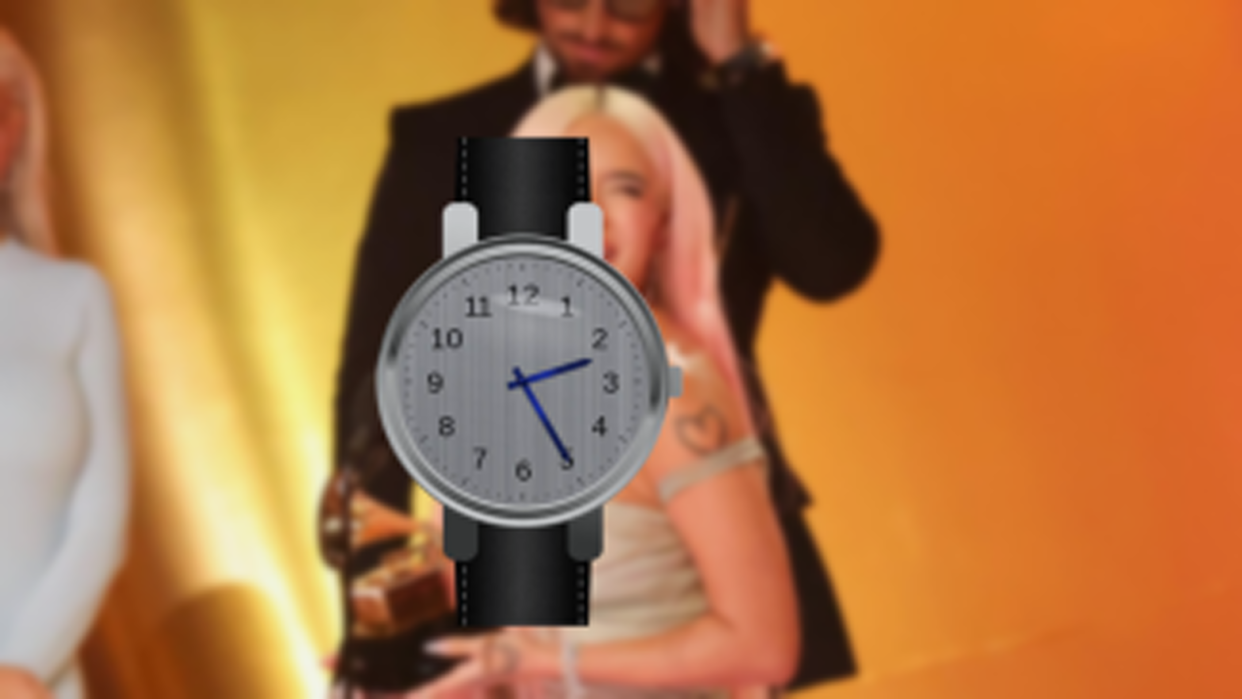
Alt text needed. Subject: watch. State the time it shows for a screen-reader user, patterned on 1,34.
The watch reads 2,25
